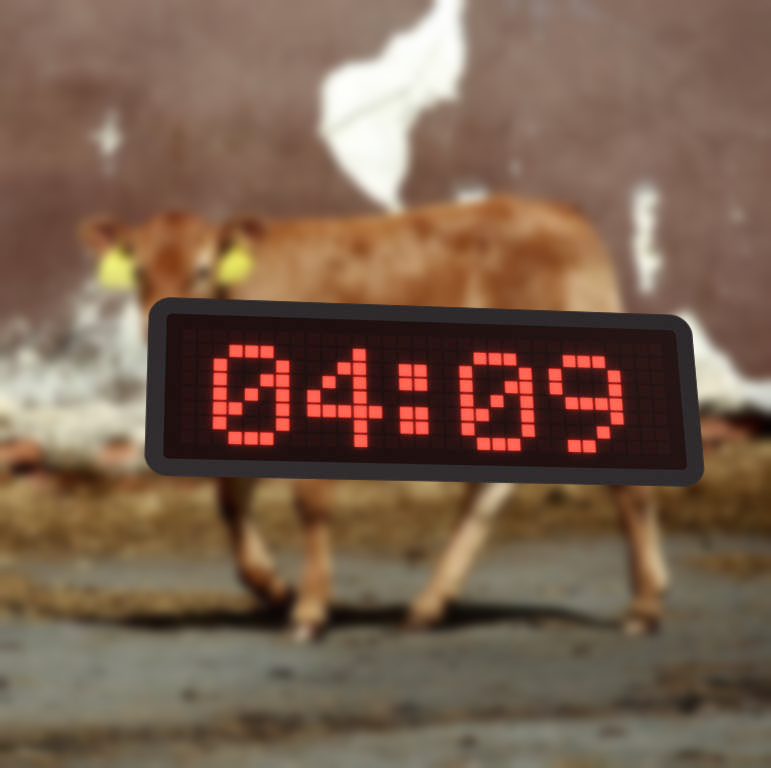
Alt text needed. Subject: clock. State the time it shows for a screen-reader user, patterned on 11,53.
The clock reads 4,09
